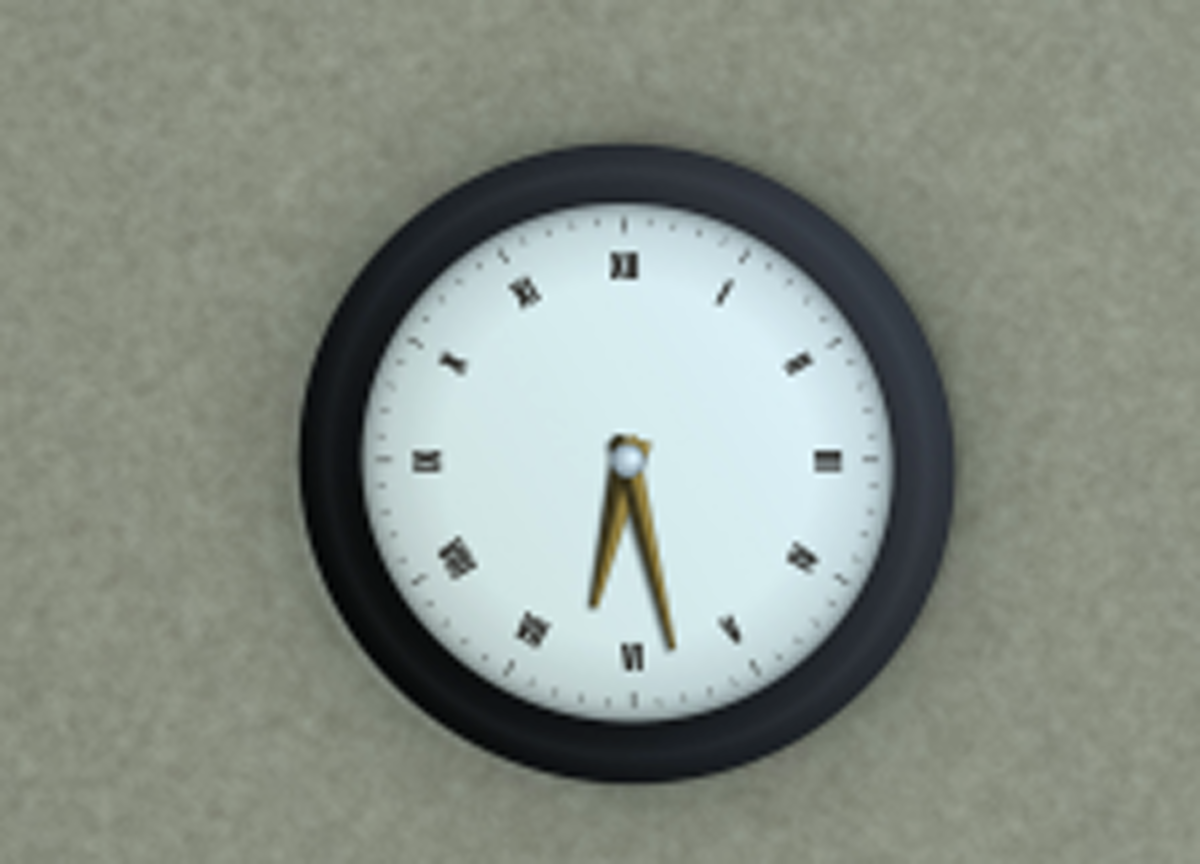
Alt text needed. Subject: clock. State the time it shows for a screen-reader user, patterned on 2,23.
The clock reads 6,28
